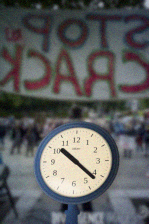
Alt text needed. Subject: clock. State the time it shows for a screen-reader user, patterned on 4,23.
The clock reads 10,22
